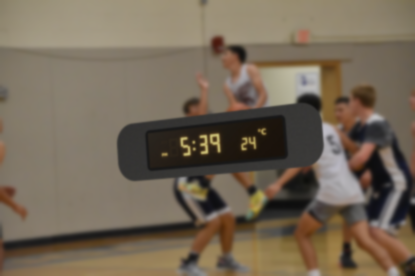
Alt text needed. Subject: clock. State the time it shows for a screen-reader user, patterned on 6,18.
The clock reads 5,39
